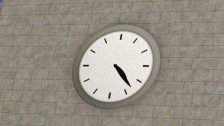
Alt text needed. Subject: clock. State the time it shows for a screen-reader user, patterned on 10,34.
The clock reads 4,23
